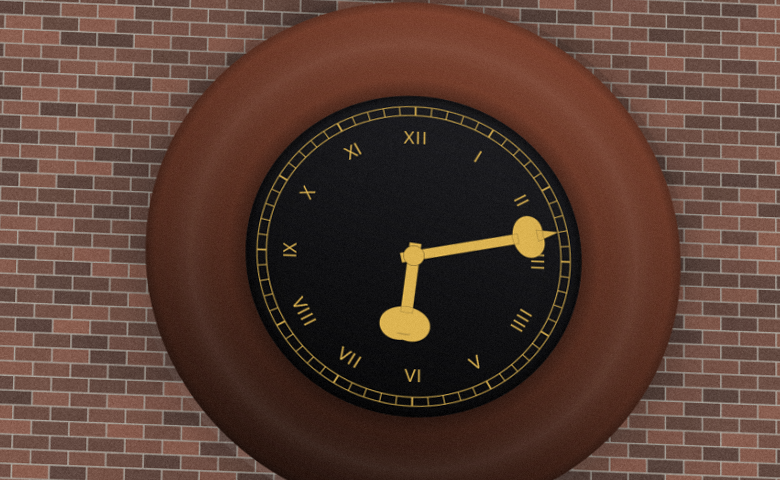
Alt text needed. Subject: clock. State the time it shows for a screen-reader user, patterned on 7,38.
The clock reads 6,13
